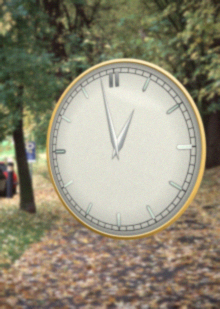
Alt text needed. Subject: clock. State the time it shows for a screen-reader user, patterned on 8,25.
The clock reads 12,58
